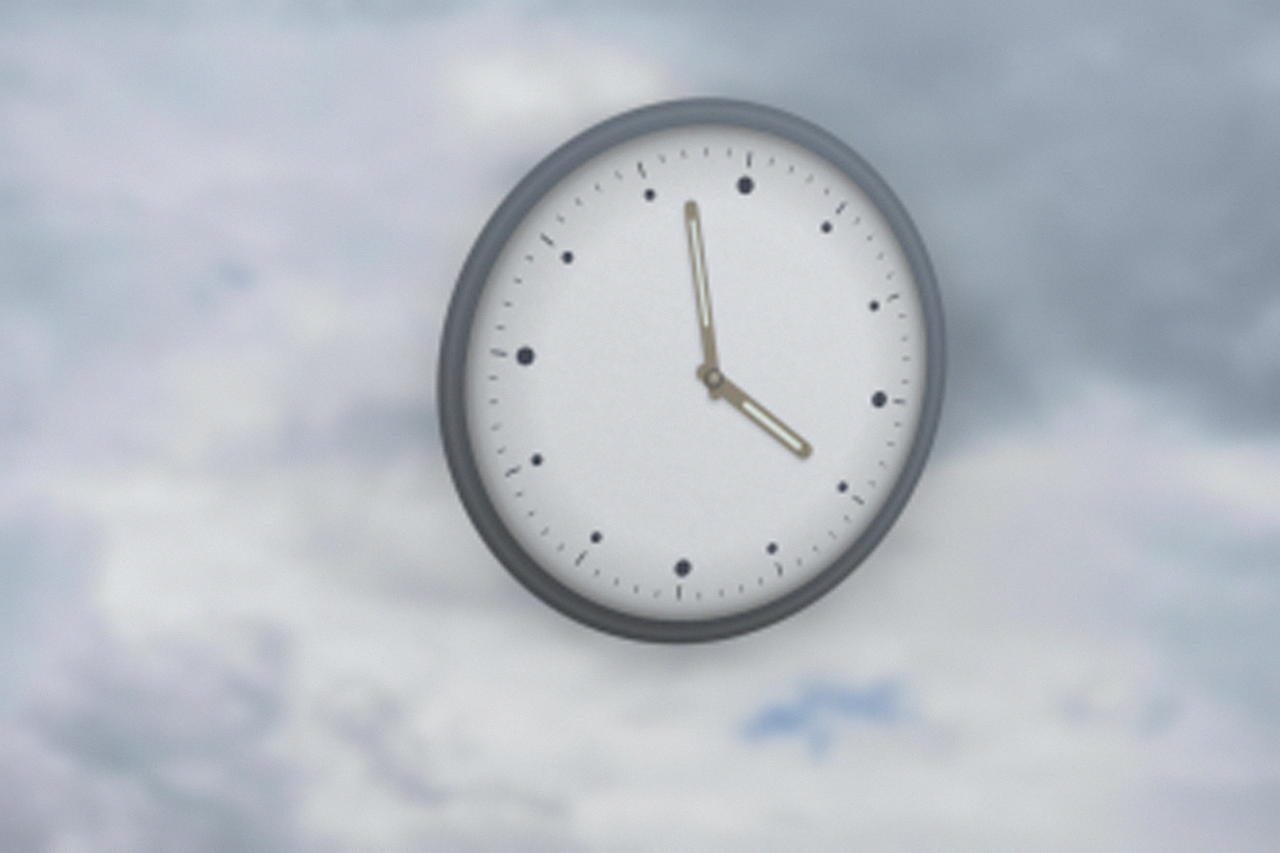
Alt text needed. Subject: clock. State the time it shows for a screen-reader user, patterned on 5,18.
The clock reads 3,57
